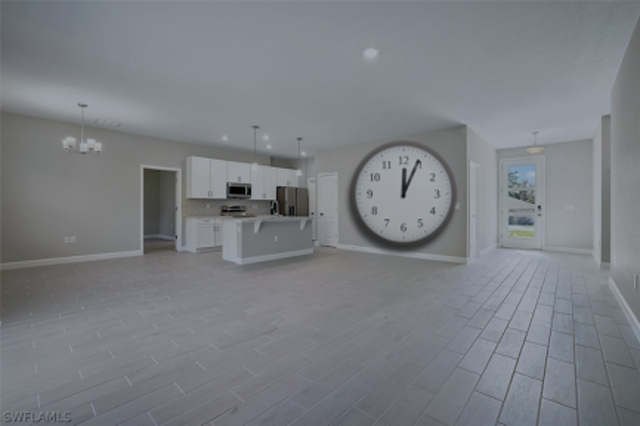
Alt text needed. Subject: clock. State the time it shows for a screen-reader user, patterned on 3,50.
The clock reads 12,04
